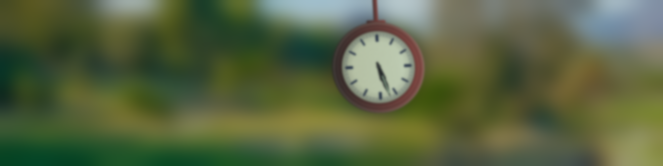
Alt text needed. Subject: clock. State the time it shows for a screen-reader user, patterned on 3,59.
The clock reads 5,27
